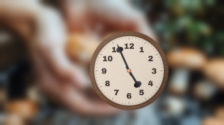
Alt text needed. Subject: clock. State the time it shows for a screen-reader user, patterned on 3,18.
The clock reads 4,56
